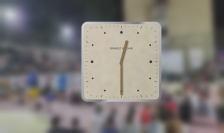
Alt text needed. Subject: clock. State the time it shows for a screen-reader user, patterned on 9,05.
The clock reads 12,30
